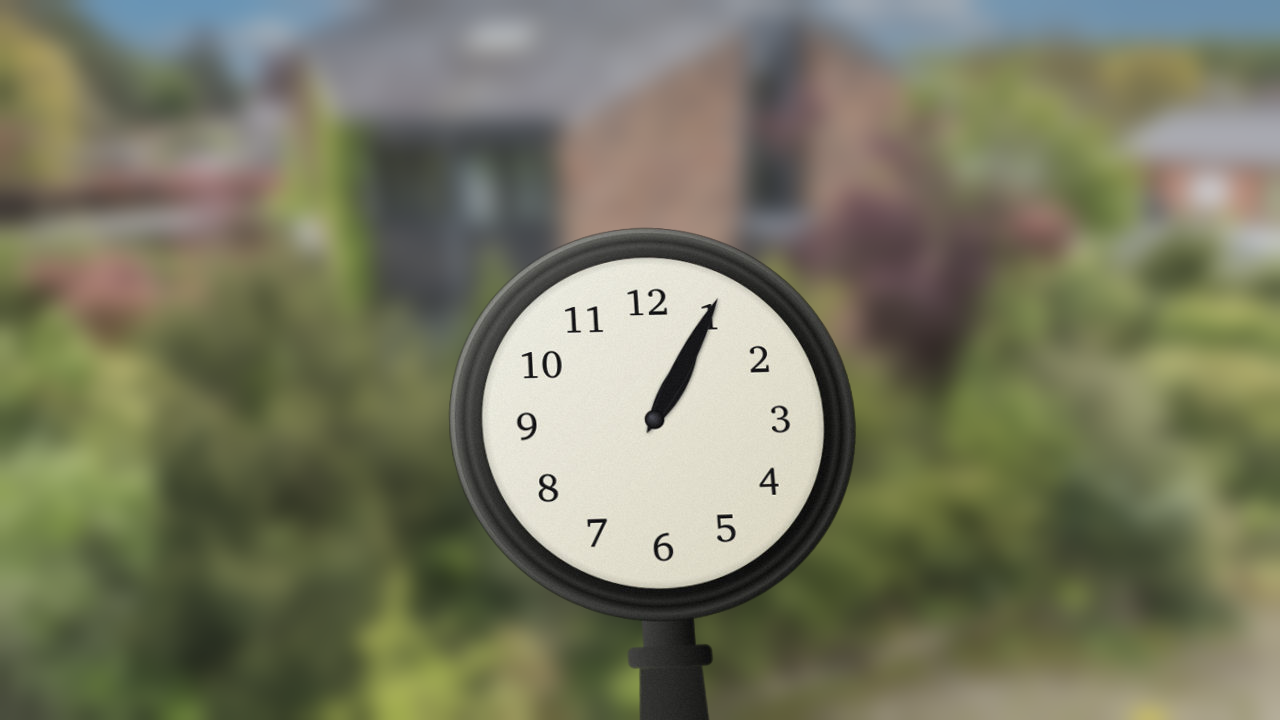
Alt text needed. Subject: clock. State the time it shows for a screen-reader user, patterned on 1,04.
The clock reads 1,05
